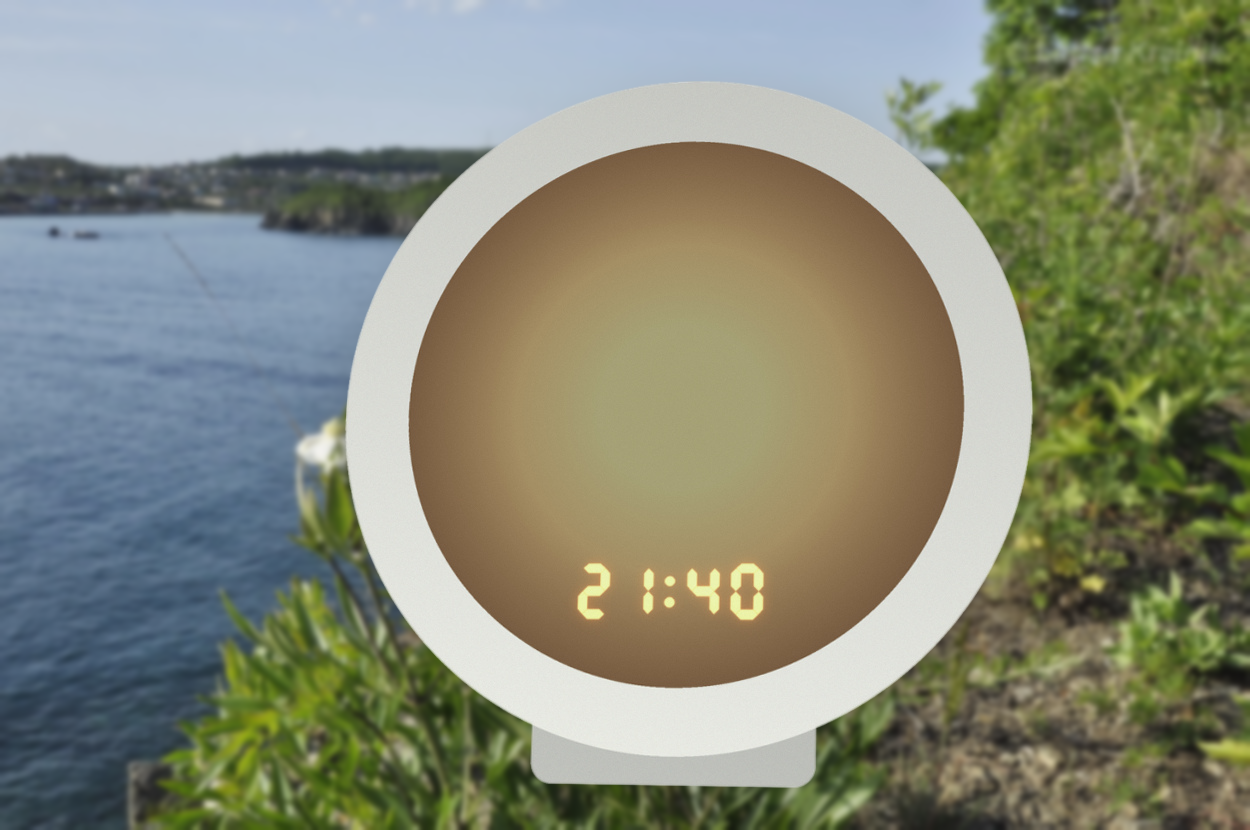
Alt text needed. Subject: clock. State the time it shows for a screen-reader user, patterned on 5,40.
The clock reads 21,40
